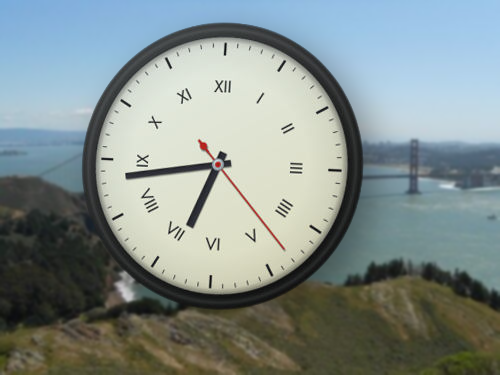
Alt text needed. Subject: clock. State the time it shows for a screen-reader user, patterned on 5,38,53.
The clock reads 6,43,23
